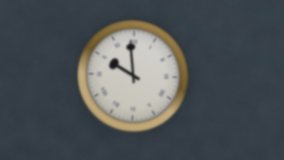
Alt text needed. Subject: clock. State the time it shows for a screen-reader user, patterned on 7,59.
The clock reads 9,59
